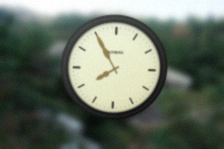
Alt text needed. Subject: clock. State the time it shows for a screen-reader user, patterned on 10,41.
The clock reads 7,55
